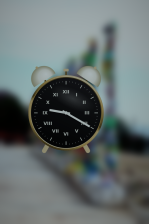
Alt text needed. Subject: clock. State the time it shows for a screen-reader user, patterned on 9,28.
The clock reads 9,20
